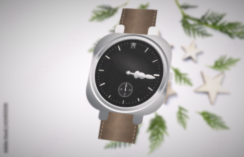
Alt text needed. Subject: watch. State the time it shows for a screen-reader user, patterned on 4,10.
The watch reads 3,16
